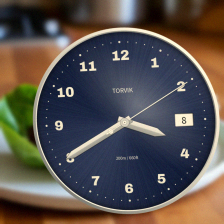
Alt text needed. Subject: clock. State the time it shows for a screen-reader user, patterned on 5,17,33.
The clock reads 3,40,10
